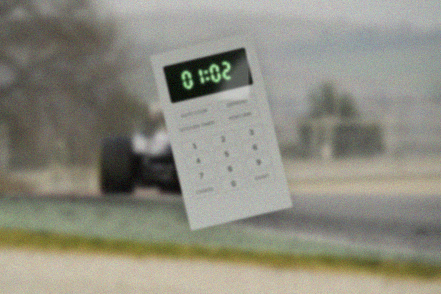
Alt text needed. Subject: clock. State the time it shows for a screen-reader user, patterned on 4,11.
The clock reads 1,02
